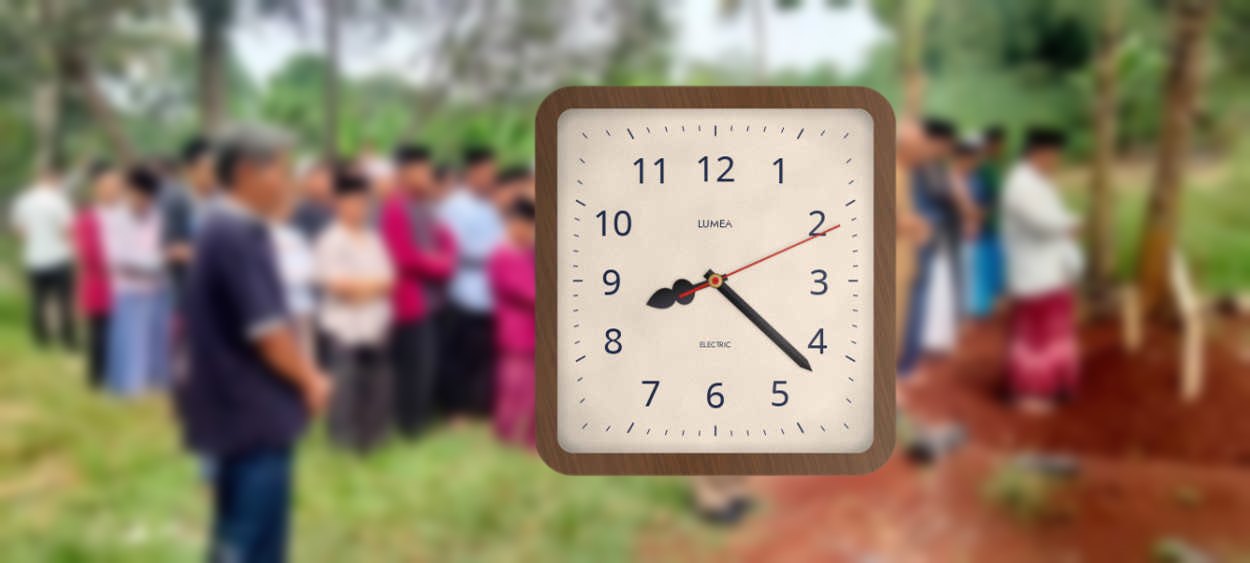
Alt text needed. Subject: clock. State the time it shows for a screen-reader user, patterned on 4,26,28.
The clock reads 8,22,11
